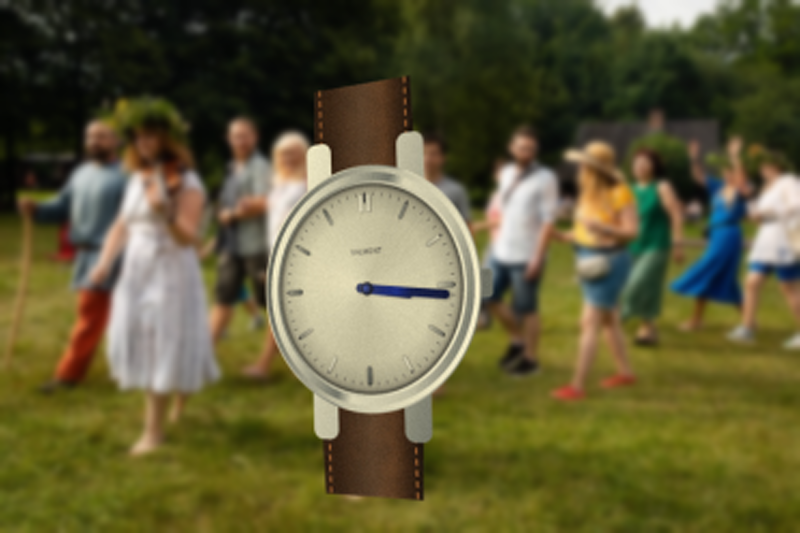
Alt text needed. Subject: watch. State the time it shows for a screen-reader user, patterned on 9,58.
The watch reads 3,16
